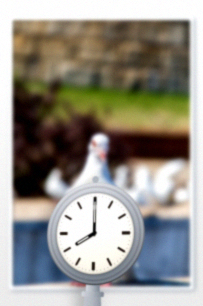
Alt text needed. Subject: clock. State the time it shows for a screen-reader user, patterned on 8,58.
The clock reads 8,00
